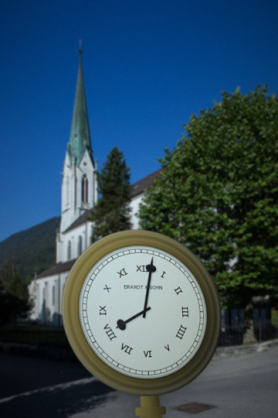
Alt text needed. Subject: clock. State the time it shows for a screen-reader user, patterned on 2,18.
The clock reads 8,02
